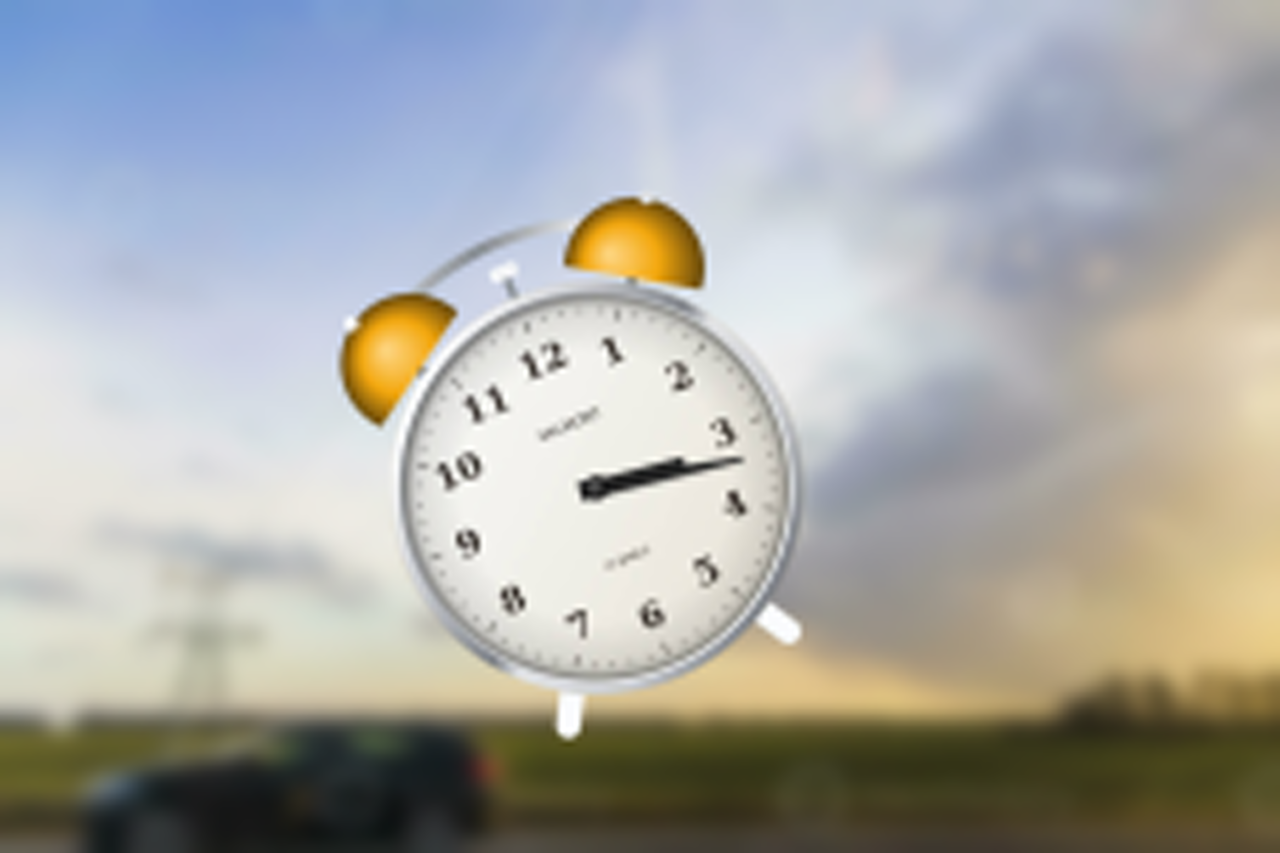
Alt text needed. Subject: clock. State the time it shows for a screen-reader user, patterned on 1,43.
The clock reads 3,17
